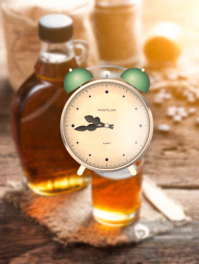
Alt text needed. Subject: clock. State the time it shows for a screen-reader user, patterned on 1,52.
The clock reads 9,44
